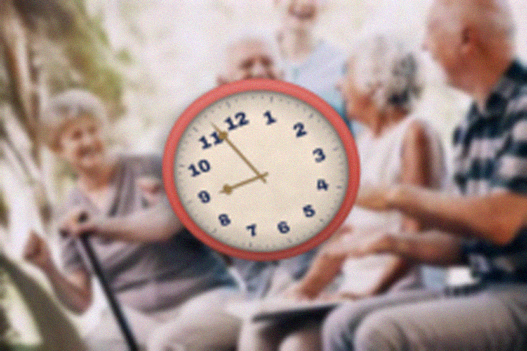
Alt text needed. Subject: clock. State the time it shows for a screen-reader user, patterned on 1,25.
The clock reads 8,57
